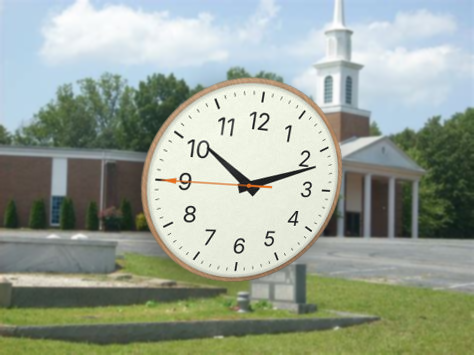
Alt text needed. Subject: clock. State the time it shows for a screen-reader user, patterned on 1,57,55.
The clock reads 10,11,45
